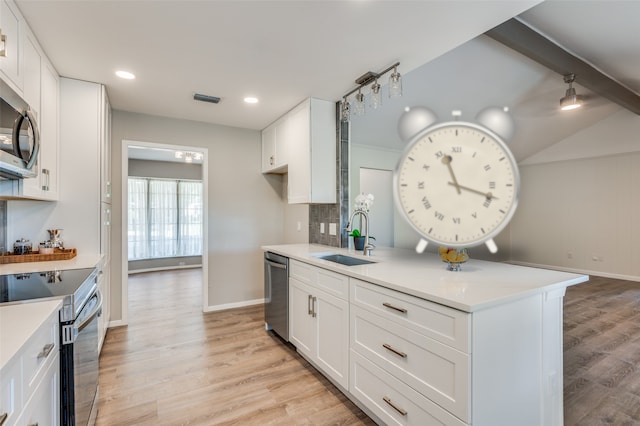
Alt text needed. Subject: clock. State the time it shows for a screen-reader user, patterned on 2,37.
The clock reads 11,18
